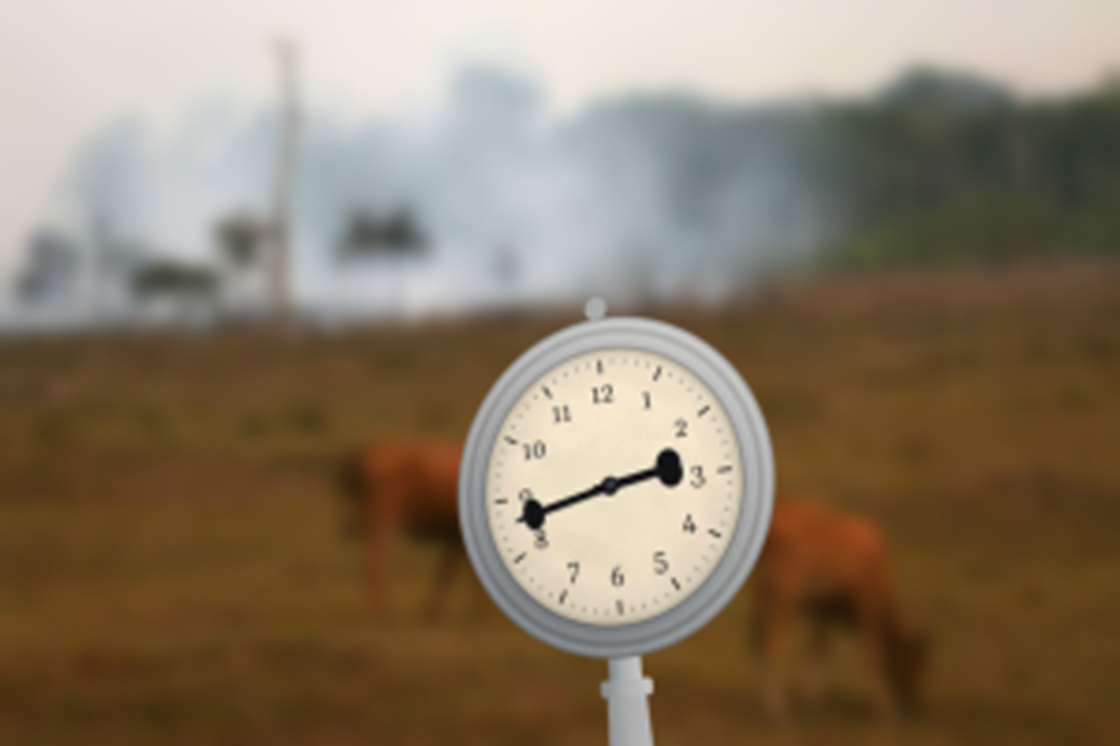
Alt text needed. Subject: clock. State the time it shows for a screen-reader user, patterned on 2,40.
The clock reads 2,43
